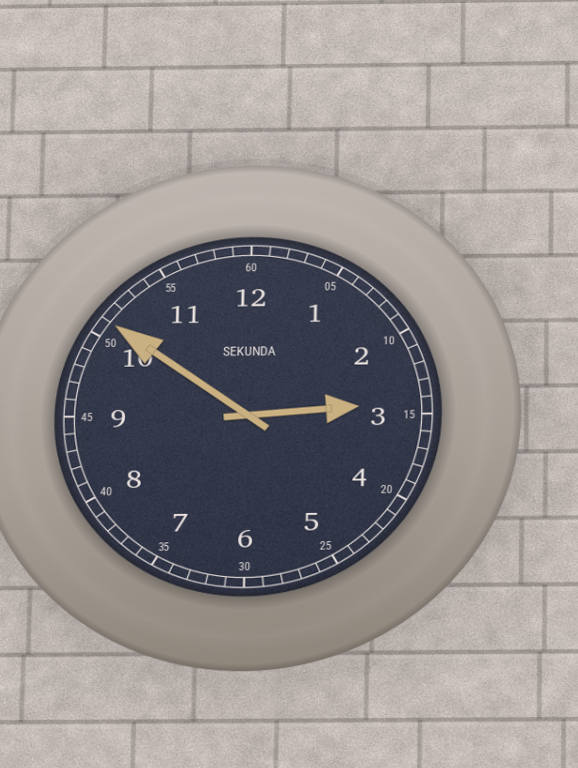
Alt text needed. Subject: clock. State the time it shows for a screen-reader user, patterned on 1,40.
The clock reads 2,51
